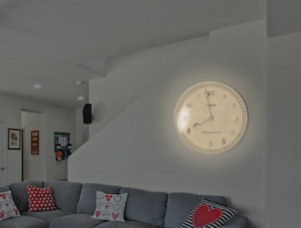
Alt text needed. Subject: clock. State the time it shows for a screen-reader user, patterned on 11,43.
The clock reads 7,58
